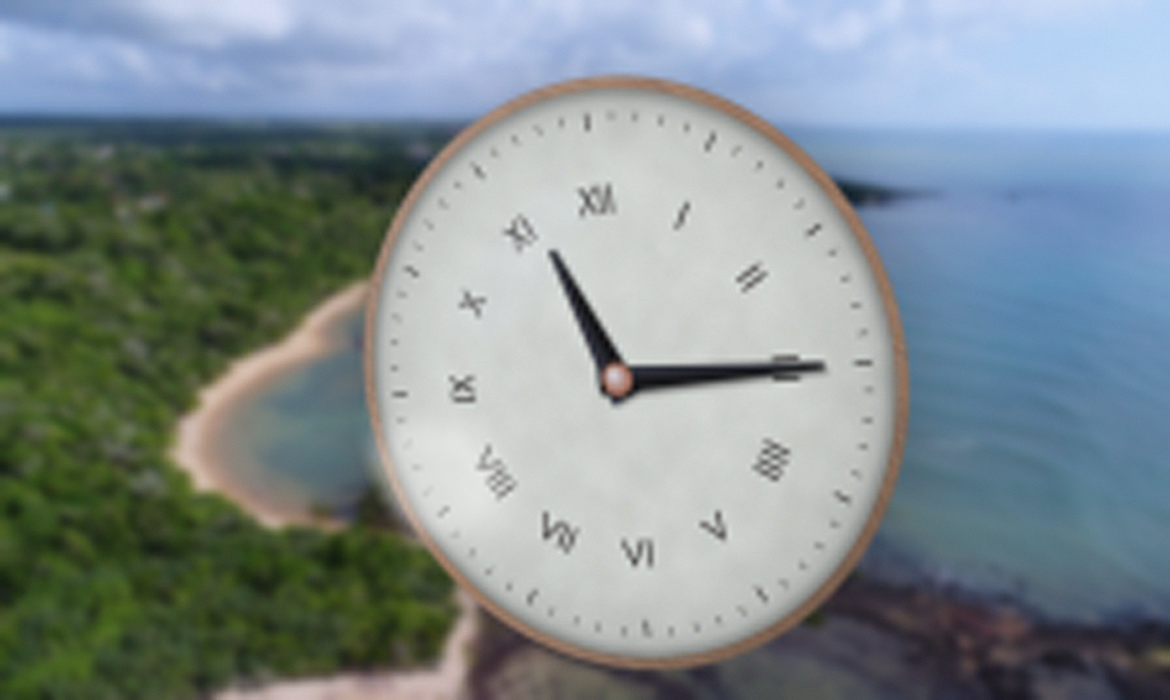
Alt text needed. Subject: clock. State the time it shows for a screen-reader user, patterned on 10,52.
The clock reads 11,15
